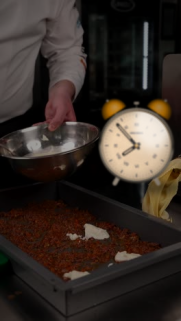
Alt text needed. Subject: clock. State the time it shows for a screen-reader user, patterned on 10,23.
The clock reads 7,53
